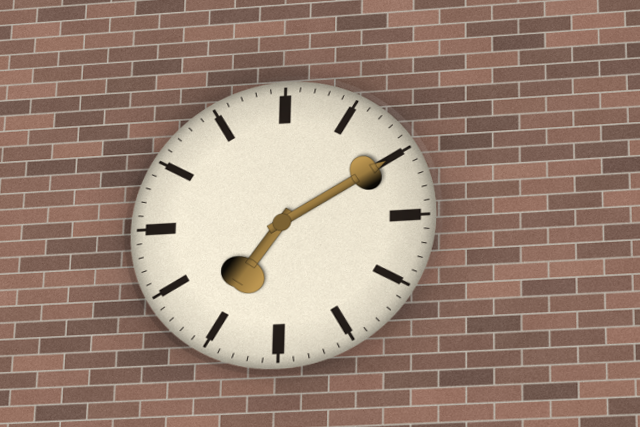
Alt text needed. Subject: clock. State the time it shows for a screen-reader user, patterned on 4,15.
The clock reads 7,10
